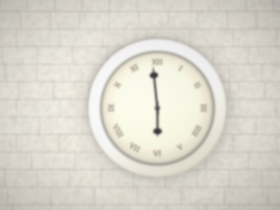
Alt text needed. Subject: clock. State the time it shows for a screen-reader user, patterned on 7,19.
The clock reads 5,59
